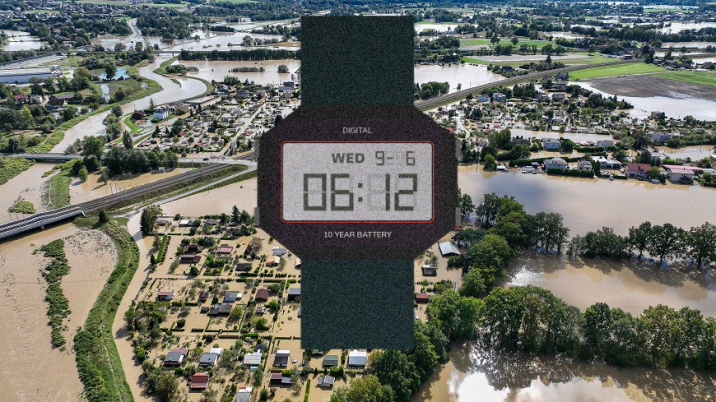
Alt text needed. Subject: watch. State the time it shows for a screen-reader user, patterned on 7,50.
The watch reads 6,12
